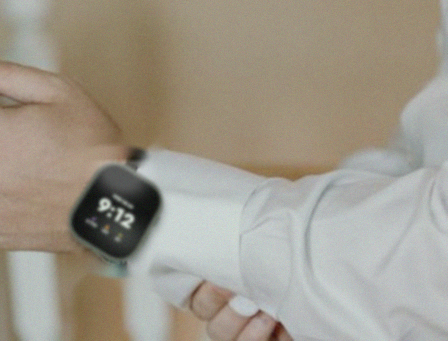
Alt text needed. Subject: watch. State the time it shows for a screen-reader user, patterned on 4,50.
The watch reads 9,12
